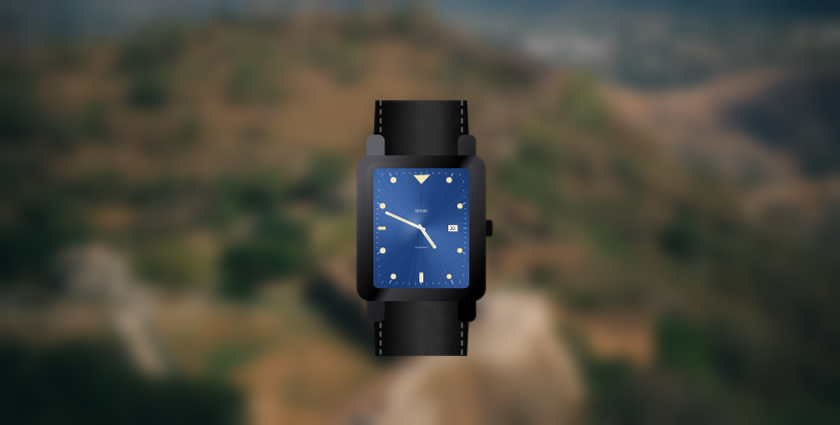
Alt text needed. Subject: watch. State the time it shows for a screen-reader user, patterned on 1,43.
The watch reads 4,49
